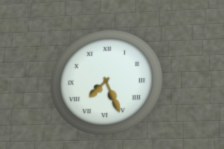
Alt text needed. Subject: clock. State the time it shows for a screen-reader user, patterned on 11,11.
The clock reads 7,26
